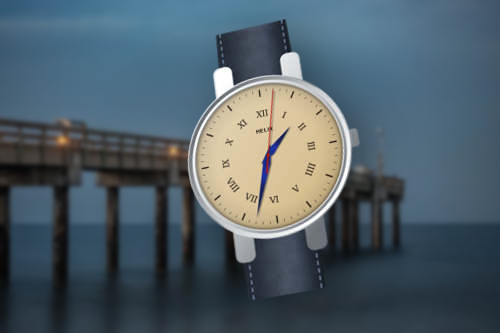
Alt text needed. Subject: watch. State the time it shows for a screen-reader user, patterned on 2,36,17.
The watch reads 1,33,02
